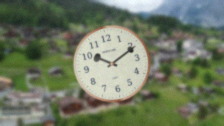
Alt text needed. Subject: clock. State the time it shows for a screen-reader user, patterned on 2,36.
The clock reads 10,11
